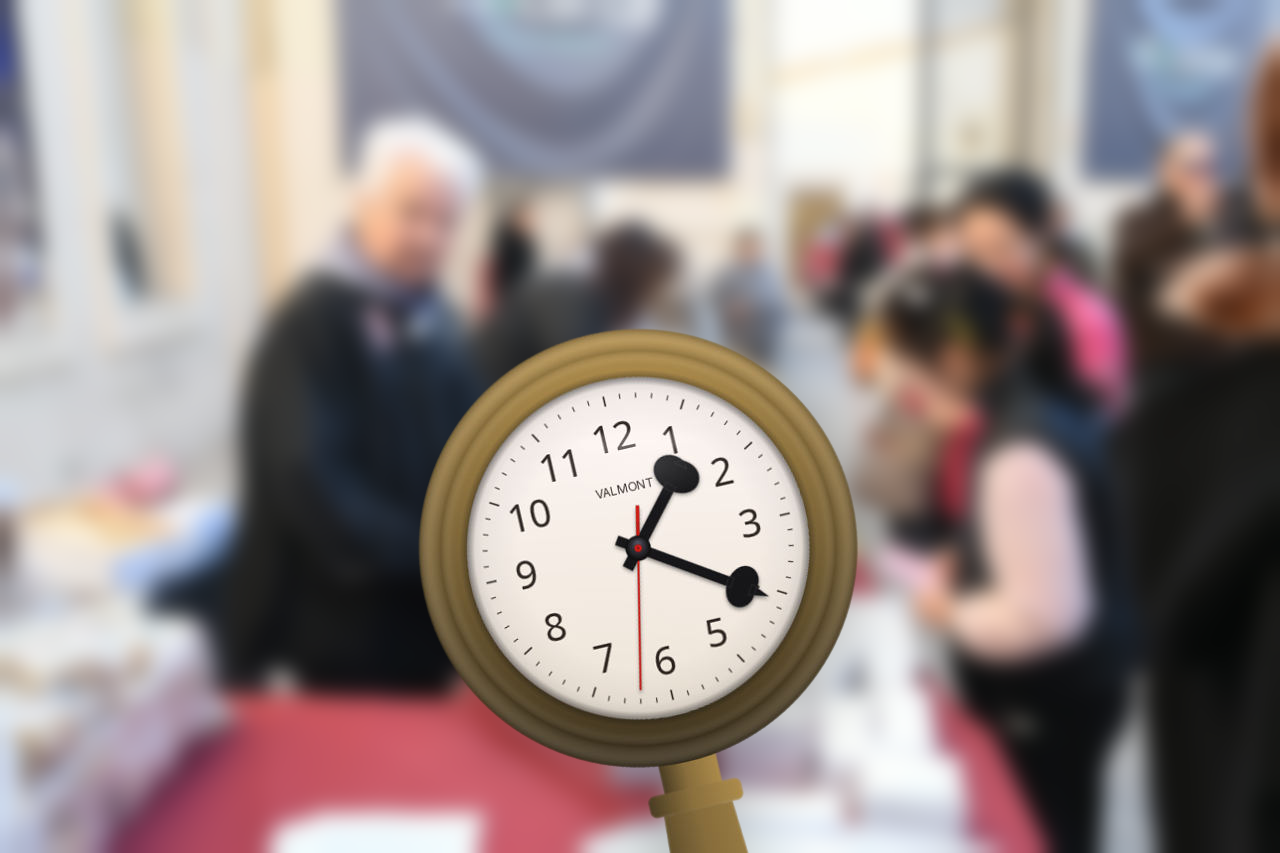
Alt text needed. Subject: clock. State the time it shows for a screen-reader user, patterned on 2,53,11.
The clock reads 1,20,32
